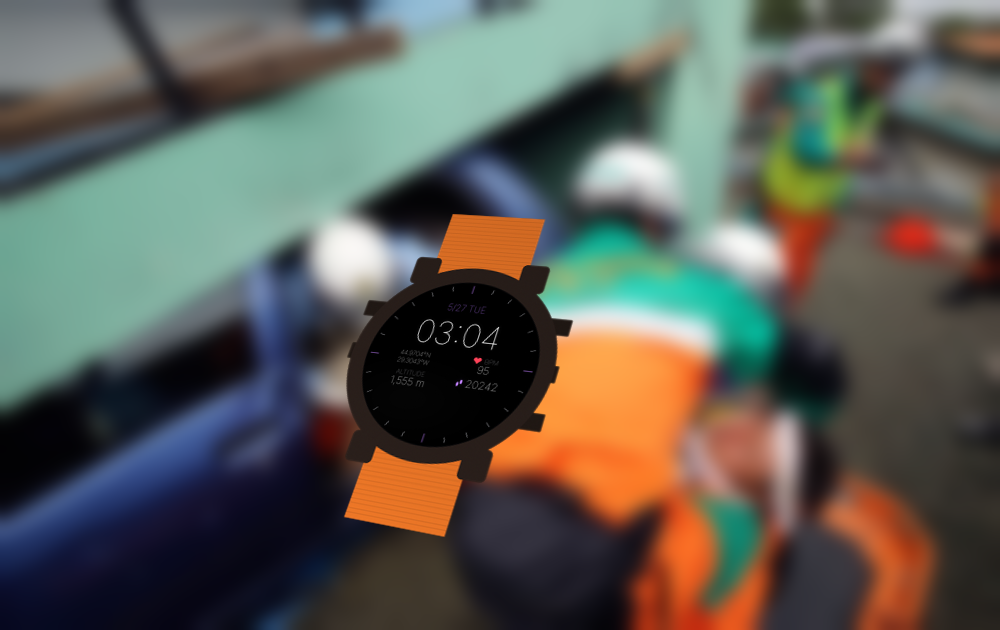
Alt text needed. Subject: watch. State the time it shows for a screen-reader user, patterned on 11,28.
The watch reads 3,04
